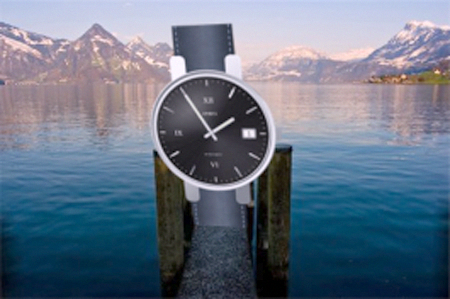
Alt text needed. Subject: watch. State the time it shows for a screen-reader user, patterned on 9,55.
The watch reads 1,55
